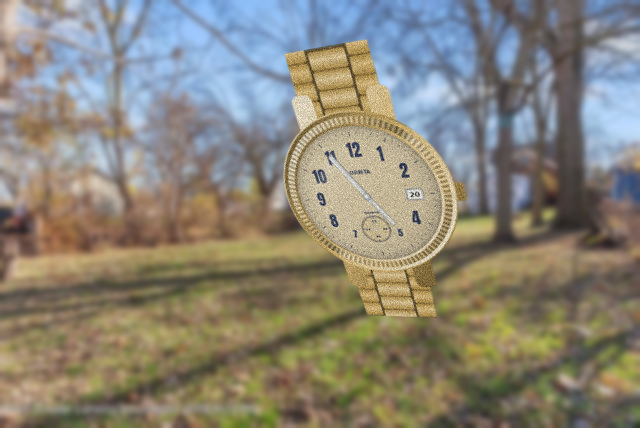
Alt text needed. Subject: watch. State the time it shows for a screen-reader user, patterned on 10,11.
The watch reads 4,55
